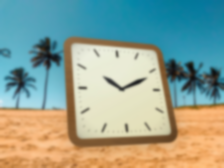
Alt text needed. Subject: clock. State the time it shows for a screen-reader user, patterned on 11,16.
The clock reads 10,11
